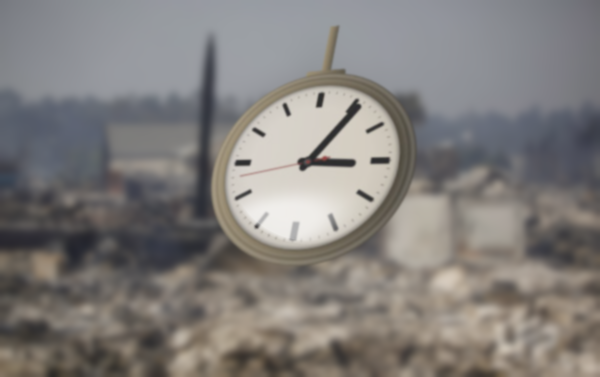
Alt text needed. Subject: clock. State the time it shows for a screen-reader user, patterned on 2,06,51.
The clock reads 3,05,43
